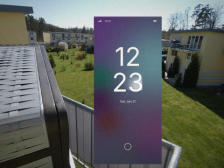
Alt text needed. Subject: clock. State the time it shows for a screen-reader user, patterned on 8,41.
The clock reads 12,23
